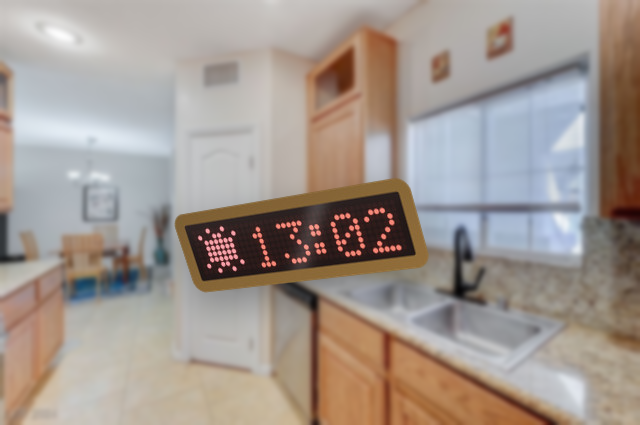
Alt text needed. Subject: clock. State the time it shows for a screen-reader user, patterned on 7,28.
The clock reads 13,02
